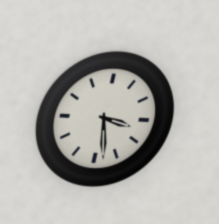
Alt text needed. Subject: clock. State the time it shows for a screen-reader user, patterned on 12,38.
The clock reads 3,28
